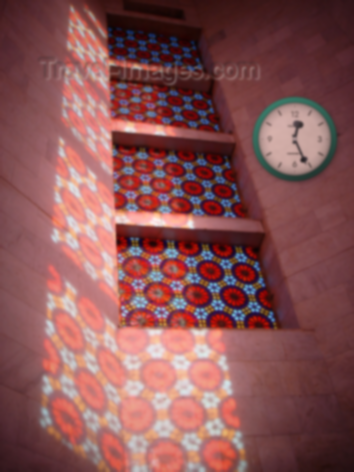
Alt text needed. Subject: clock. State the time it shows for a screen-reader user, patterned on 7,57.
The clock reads 12,26
